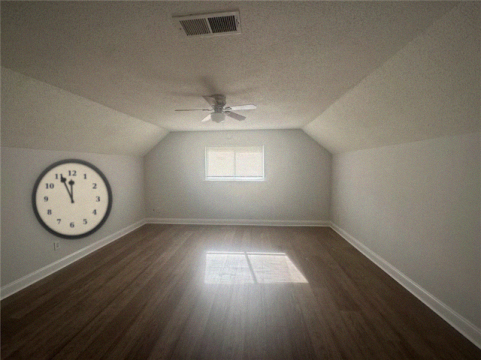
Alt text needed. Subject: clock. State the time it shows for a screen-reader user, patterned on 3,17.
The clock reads 11,56
